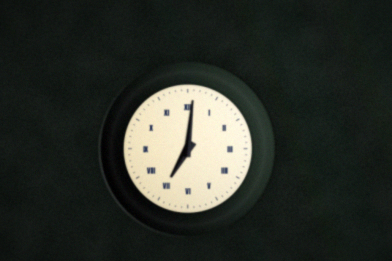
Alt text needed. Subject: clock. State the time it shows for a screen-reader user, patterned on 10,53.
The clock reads 7,01
